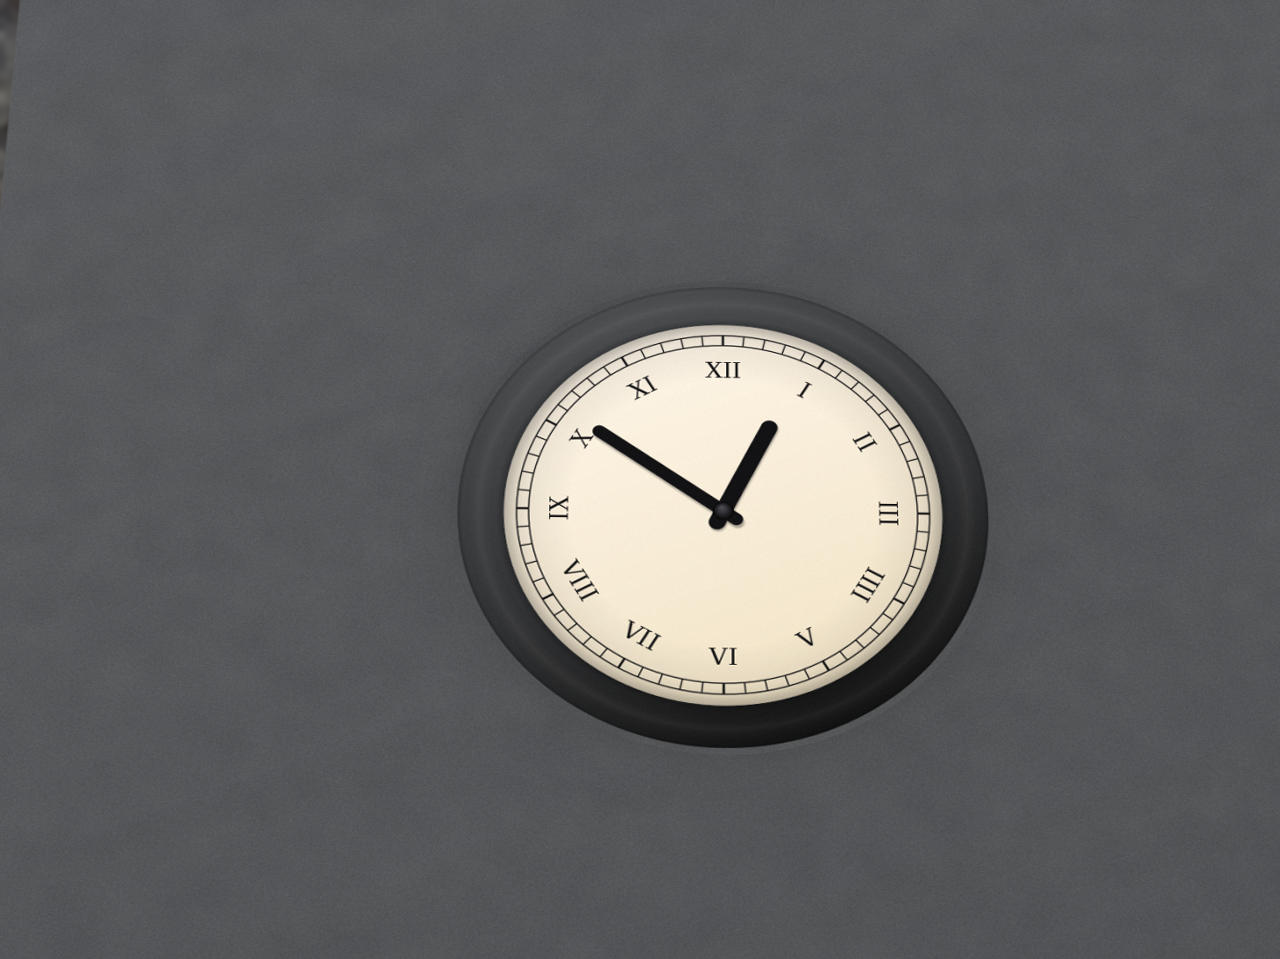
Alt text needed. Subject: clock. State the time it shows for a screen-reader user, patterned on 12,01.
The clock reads 12,51
